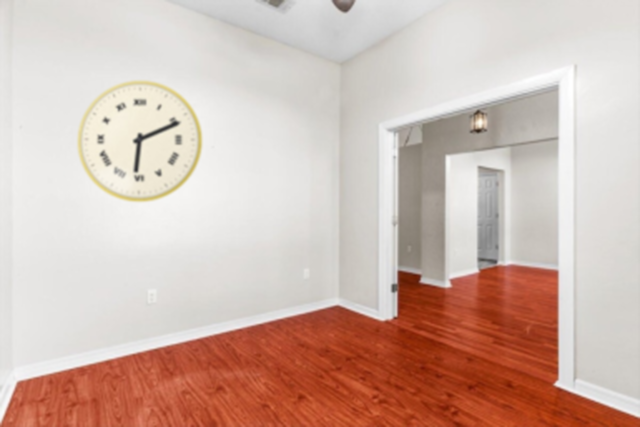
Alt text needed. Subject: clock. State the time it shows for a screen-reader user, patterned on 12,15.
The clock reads 6,11
